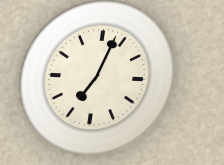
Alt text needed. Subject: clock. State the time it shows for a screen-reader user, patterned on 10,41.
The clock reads 7,03
